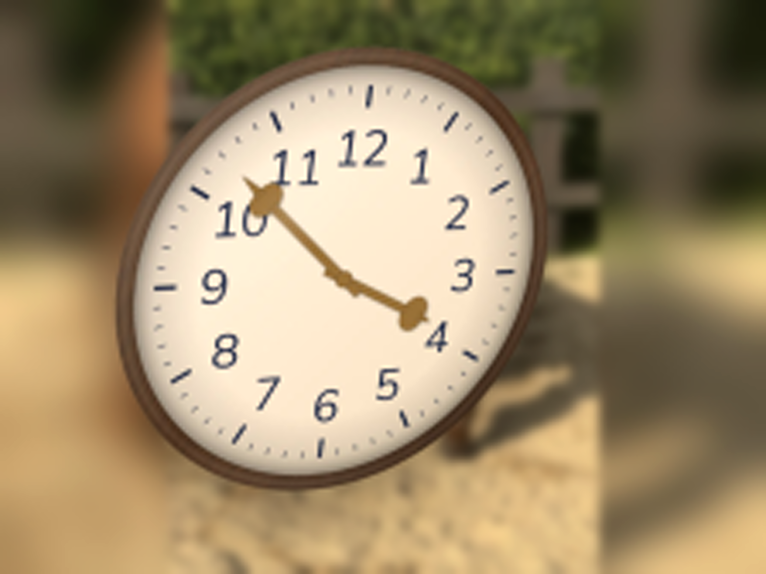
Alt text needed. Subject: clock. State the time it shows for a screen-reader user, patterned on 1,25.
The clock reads 3,52
